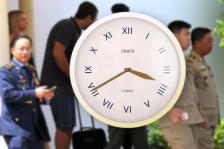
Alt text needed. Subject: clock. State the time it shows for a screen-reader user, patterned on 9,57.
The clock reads 3,40
